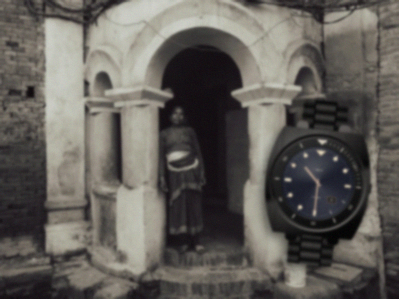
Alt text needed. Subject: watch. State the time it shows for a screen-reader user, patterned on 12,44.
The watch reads 10,30
